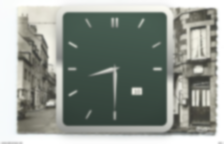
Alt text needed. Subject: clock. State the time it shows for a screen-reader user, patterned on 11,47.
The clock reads 8,30
